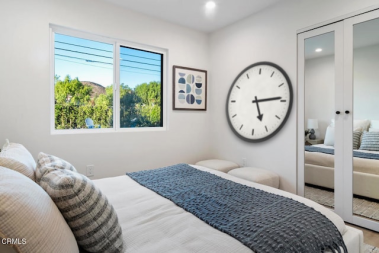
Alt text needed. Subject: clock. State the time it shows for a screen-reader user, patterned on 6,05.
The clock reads 5,14
